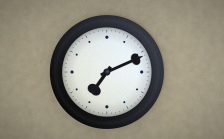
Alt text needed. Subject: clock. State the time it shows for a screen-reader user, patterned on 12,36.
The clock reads 7,11
